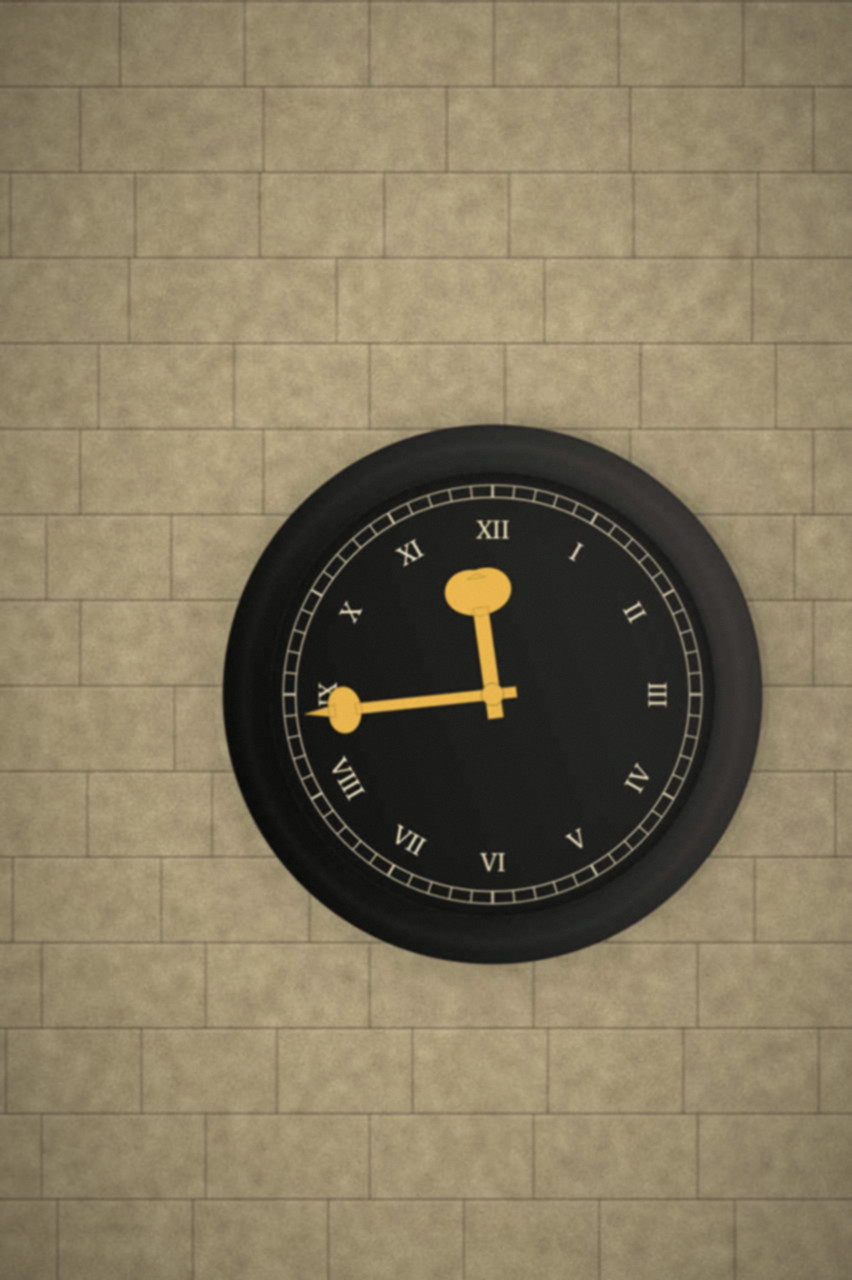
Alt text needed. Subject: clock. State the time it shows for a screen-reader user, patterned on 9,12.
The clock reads 11,44
